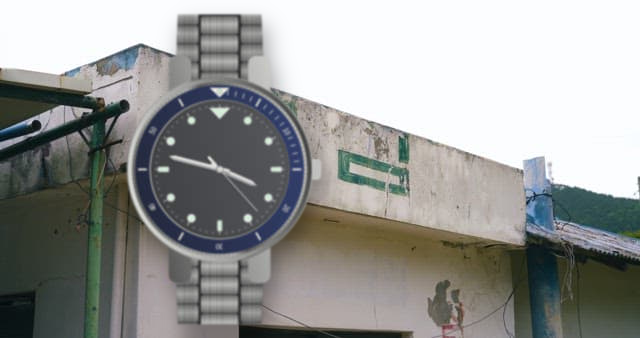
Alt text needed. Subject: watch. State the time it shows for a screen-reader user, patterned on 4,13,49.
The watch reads 3,47,23
